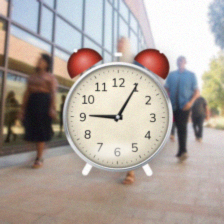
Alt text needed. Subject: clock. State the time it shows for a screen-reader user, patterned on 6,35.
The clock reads 9,05
